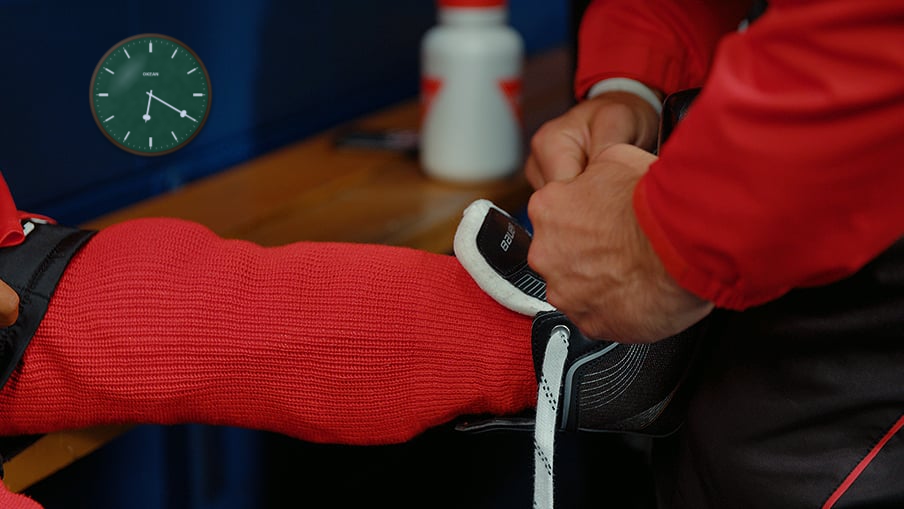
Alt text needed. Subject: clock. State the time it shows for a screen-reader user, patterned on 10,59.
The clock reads 6,20
